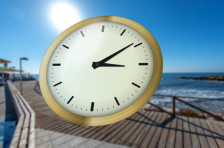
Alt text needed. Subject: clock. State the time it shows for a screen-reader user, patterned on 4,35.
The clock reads 3,09
